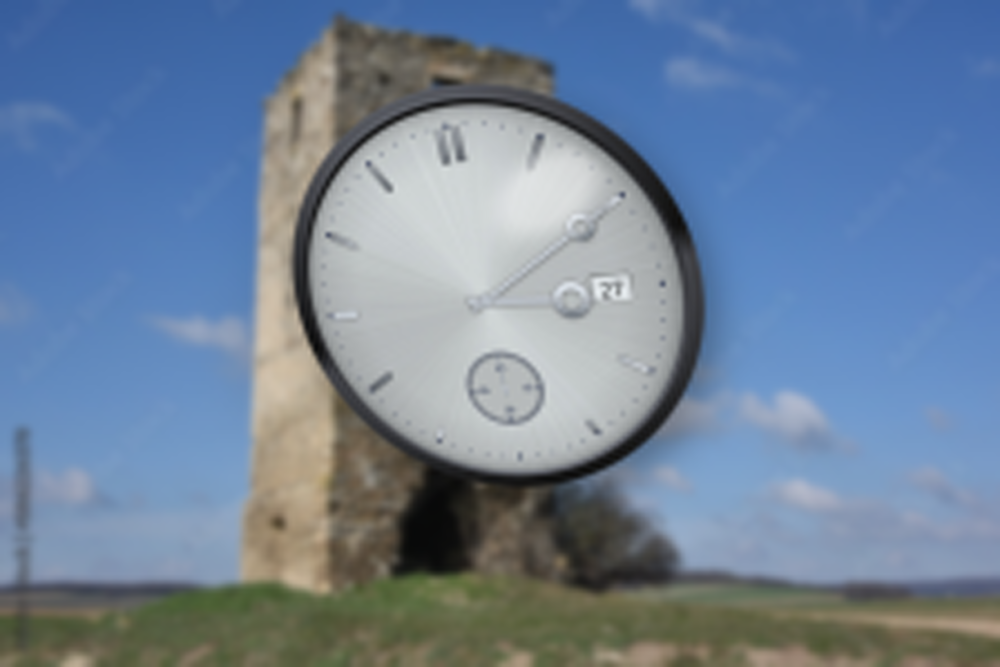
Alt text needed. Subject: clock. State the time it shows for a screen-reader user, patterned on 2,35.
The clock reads 3,10
